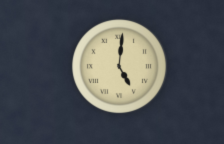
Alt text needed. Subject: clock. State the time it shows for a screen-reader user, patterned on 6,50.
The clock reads 5,01
